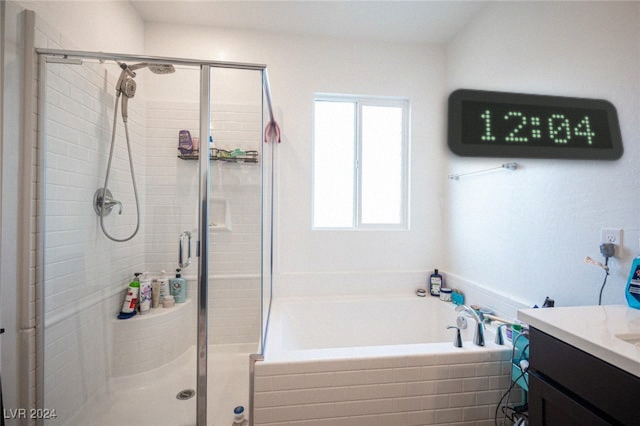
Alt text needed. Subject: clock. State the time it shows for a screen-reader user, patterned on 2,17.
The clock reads 12,04
